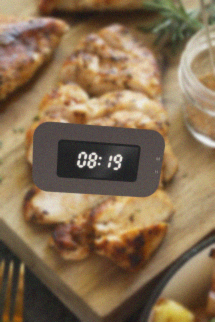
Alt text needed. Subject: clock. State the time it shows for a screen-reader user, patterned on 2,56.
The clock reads 8,19
